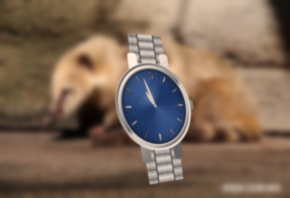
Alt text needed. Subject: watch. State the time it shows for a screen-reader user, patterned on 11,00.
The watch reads 10,57
